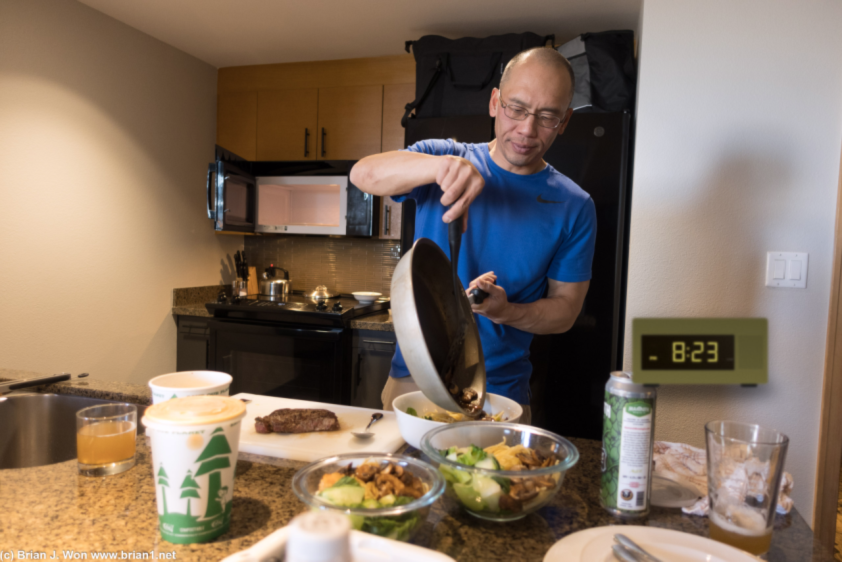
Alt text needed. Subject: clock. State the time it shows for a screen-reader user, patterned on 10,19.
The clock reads 8,23
